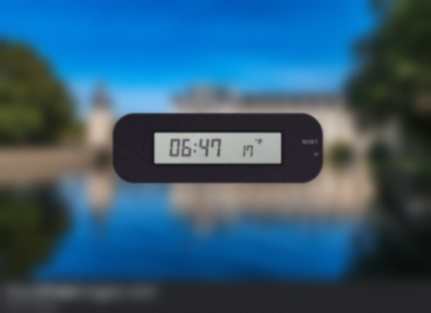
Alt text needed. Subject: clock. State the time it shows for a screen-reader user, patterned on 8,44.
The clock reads 6,47
